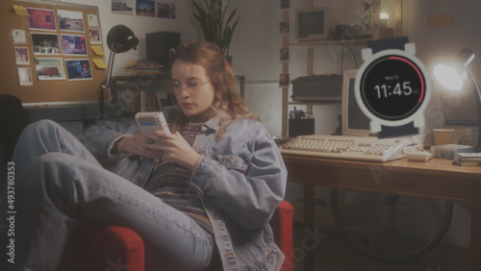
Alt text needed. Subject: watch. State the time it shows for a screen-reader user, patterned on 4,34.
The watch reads 11,45
